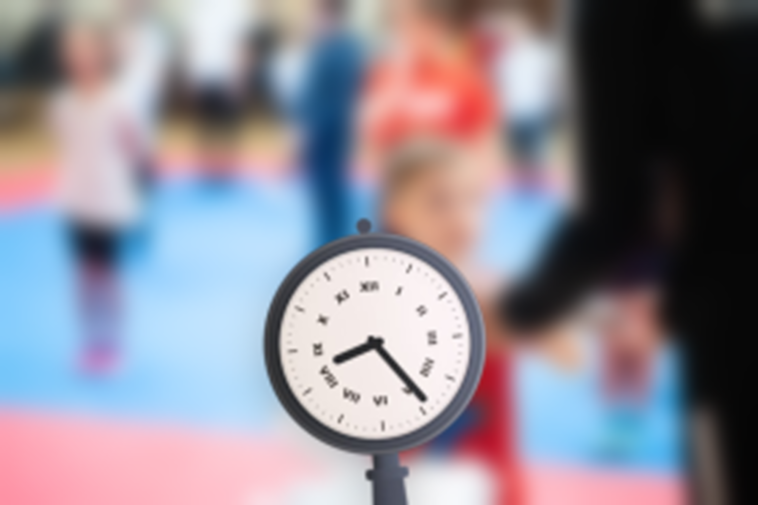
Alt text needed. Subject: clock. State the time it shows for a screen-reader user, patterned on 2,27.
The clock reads 8,24
